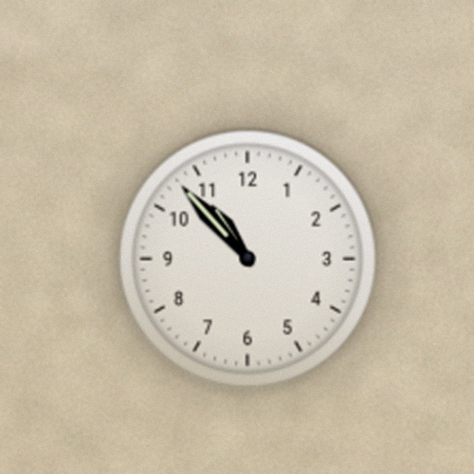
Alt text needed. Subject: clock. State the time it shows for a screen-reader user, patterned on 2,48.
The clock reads 10,53
